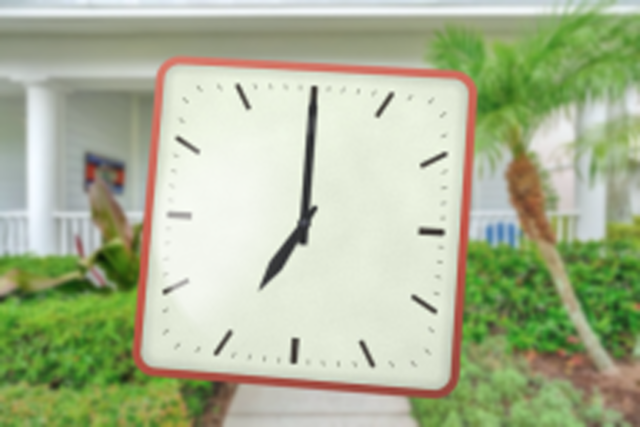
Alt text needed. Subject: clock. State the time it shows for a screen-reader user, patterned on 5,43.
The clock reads 7,00
